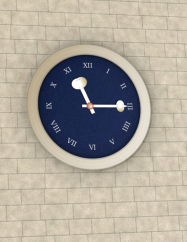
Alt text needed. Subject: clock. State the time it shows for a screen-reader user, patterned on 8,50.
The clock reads 11,15
